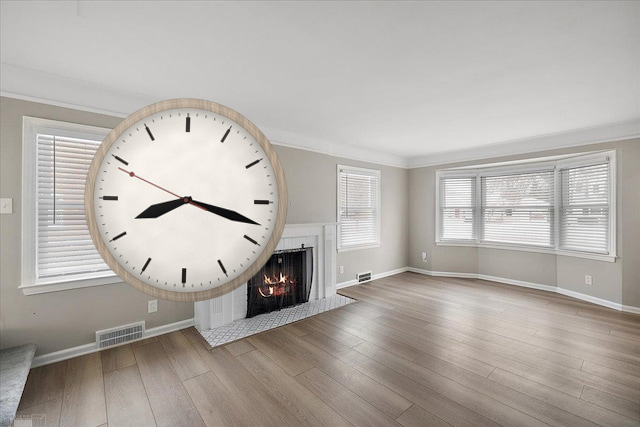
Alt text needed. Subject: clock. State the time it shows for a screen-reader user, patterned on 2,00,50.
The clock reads 8,17,49
